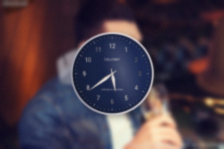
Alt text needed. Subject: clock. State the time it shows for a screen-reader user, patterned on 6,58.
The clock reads 5,39
